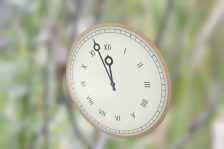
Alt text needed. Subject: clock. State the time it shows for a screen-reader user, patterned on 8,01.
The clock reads 11,57
